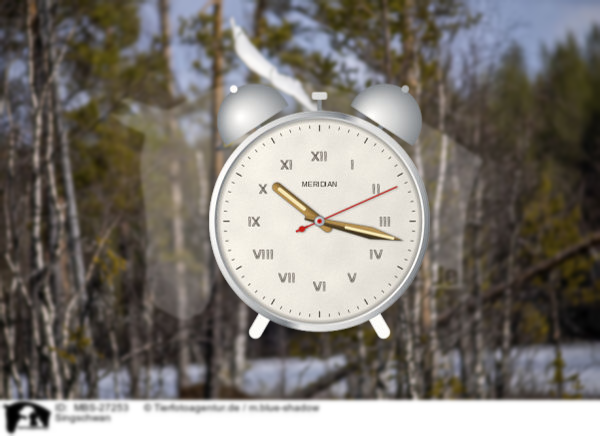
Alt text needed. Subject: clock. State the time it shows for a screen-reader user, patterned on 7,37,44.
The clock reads 10,17,11
